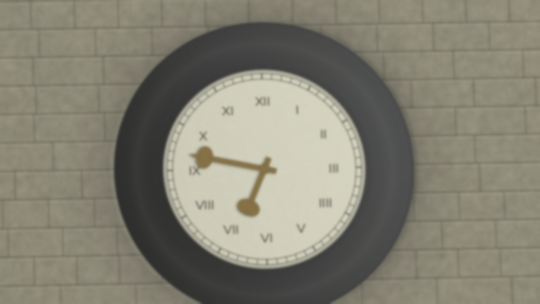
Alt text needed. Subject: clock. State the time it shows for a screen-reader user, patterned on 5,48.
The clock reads 6,47
